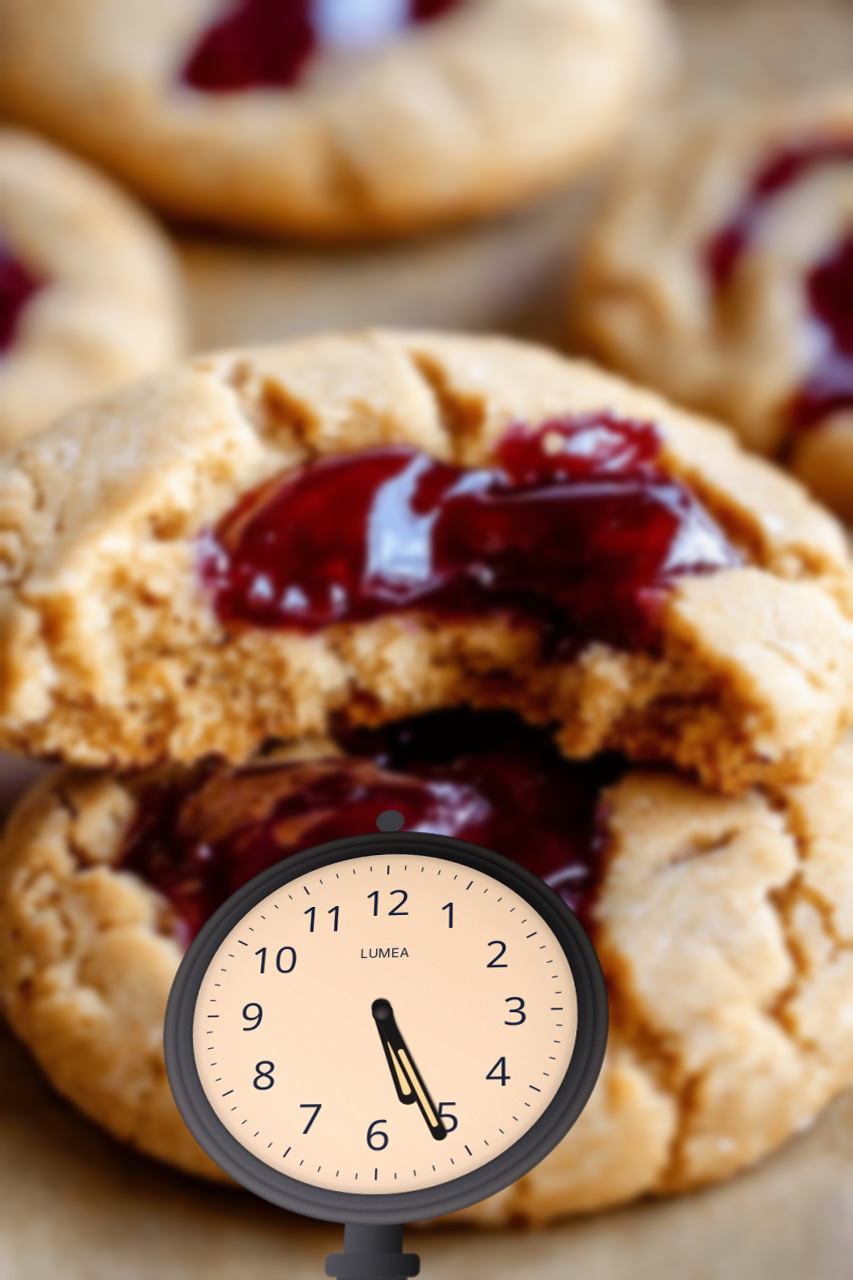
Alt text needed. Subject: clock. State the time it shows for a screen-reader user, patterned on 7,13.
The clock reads 5,26
